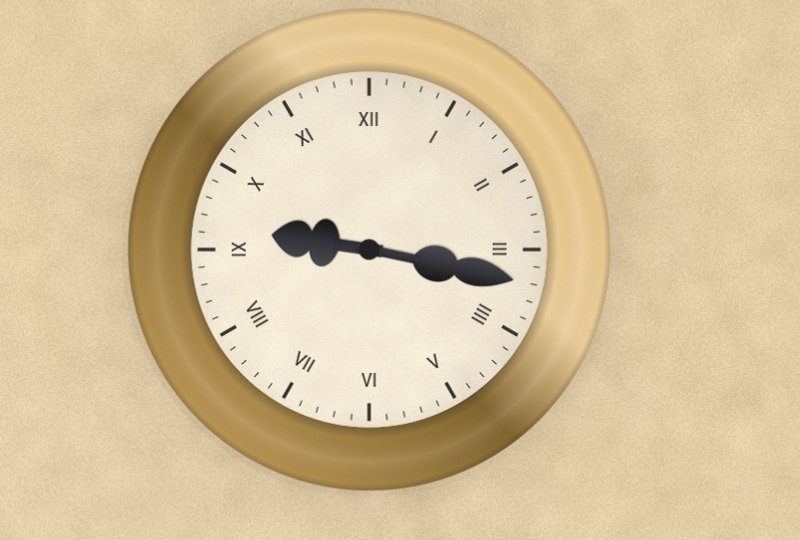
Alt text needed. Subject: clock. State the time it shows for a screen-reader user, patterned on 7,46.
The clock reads 9,17
